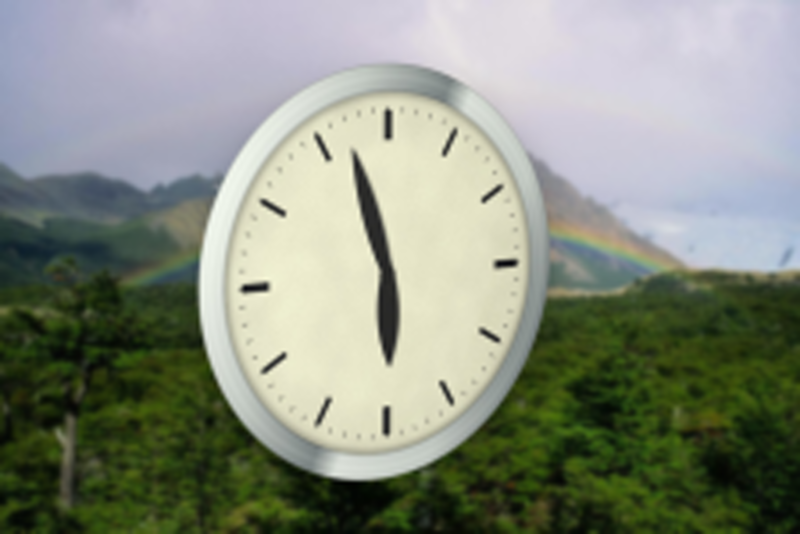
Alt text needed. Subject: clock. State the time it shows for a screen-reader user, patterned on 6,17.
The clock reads 5,57
